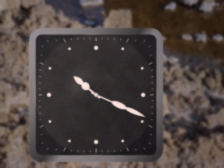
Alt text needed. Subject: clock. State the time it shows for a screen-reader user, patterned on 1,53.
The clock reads 10,19
